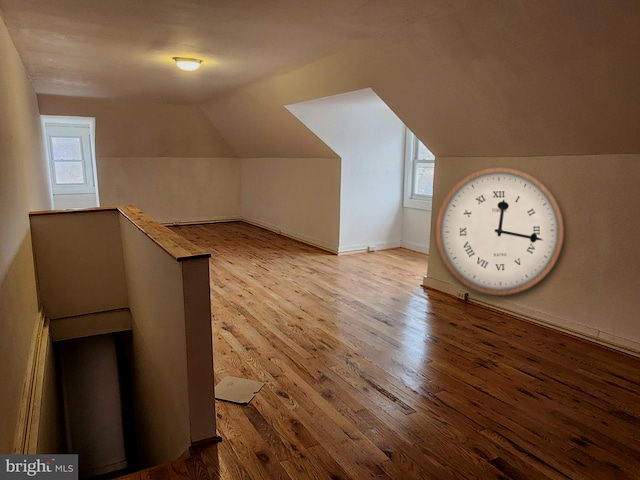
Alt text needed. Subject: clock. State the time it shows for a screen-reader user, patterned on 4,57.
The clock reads 12,17
